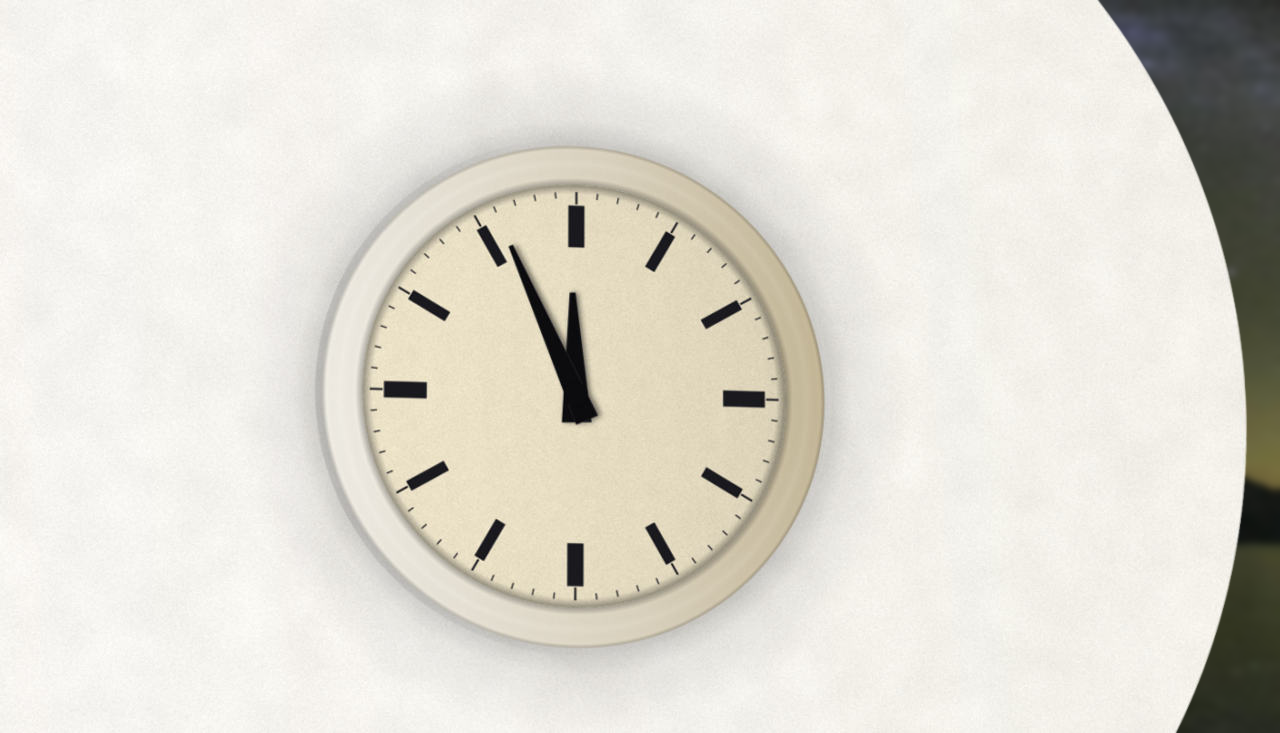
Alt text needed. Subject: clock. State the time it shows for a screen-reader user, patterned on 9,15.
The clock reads 11,56
